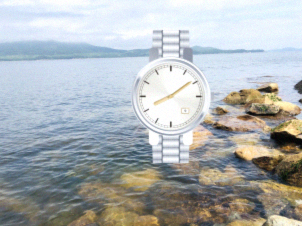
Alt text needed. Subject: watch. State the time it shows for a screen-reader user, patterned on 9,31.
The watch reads 8,09
